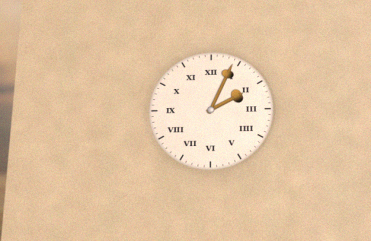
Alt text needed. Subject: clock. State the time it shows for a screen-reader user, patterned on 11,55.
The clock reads 2,04
